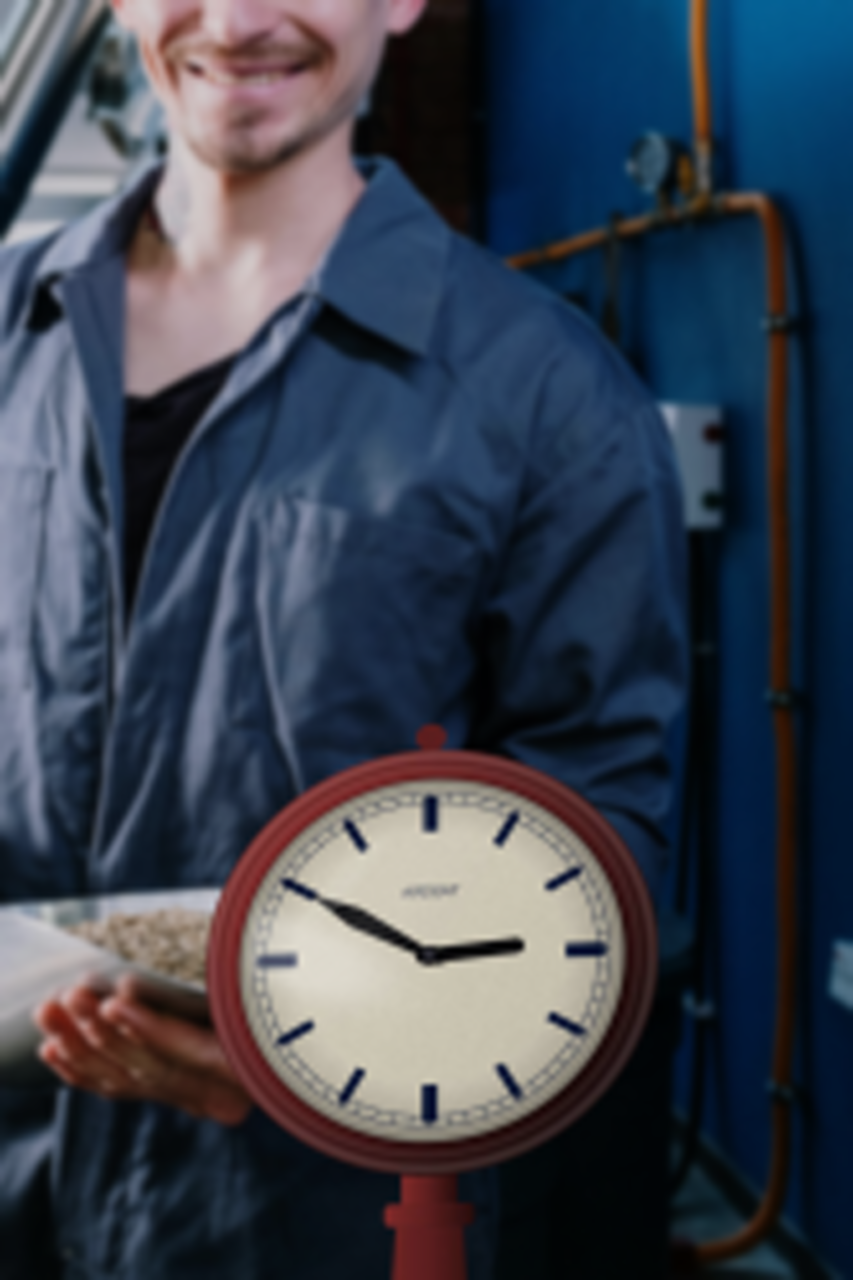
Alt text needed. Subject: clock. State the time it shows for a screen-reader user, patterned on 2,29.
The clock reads 2,50
